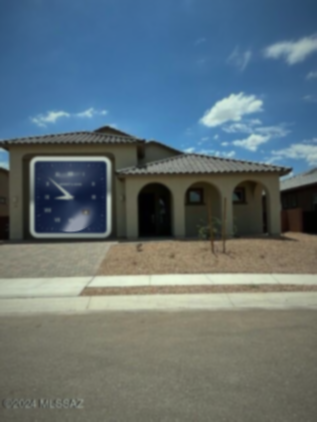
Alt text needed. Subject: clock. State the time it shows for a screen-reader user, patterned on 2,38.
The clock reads 8,52
